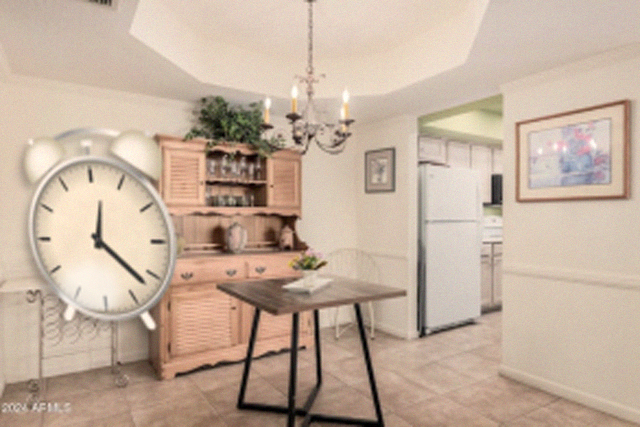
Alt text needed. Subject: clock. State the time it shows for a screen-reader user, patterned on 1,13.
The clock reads 12,22
